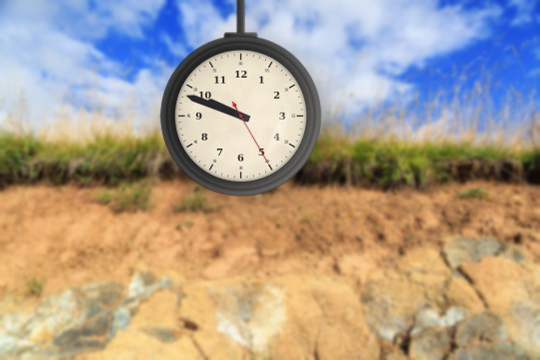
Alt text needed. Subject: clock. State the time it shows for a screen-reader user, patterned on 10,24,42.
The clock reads 9,48,25
